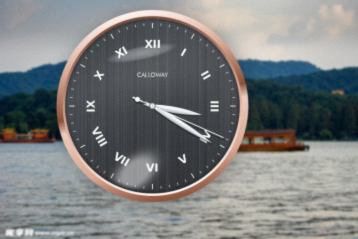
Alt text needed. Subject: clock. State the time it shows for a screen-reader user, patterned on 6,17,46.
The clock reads 3,20,19
